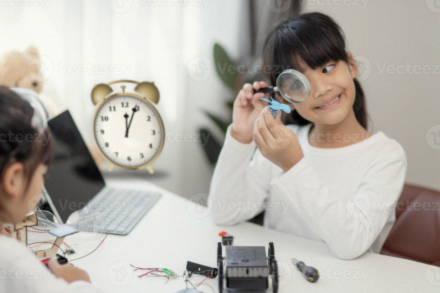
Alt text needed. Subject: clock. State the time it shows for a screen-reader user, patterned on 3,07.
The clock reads 12,04
